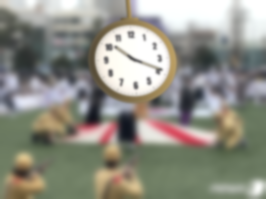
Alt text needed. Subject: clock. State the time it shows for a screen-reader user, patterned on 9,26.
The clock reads 10,19
